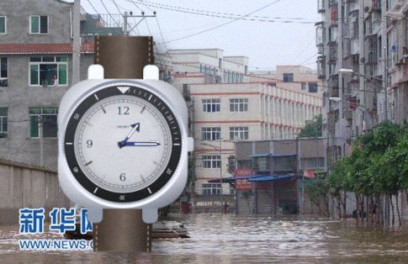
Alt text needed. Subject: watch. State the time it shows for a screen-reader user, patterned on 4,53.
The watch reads 1,15
